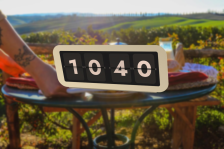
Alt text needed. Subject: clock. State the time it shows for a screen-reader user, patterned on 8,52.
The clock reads 10,40
